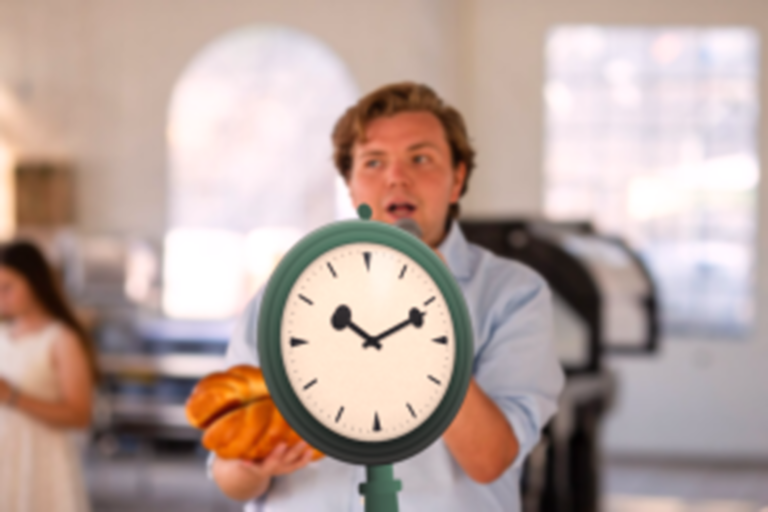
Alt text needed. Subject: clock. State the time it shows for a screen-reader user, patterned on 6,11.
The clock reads 10,11
